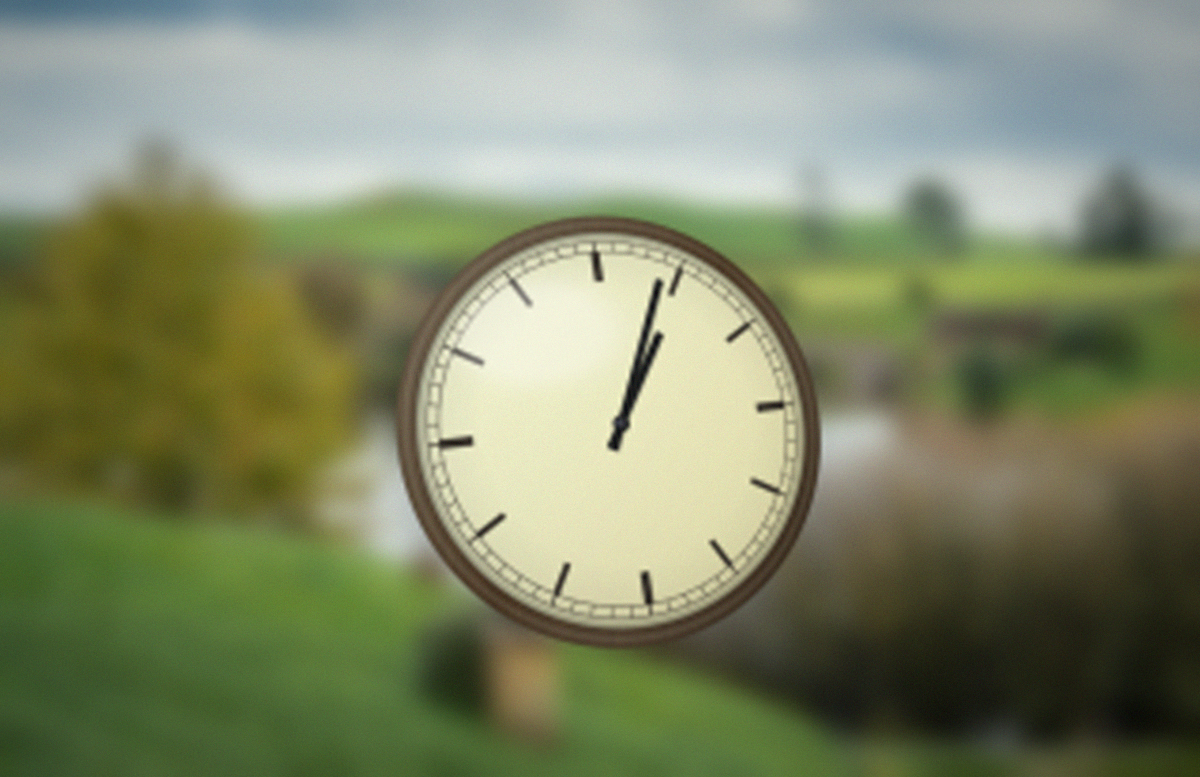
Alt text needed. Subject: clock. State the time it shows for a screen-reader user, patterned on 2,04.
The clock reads 1,04
